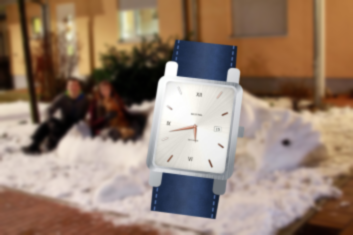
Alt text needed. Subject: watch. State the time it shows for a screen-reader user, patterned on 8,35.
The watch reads 5,42
